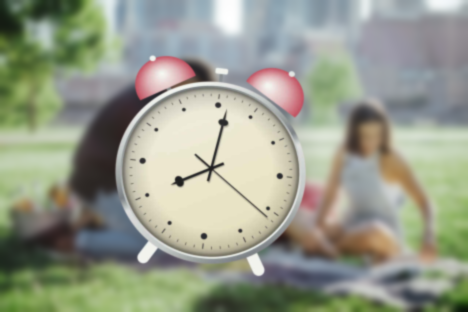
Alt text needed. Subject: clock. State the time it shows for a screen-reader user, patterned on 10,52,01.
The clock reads 8,01,21
